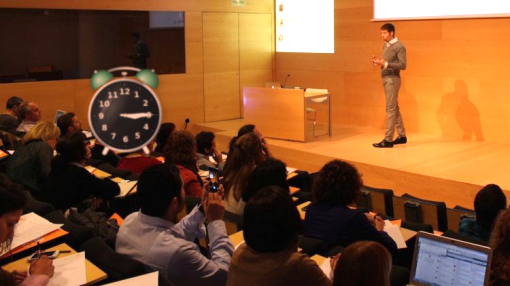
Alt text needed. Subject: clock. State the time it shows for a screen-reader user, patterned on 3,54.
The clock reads 3,15
